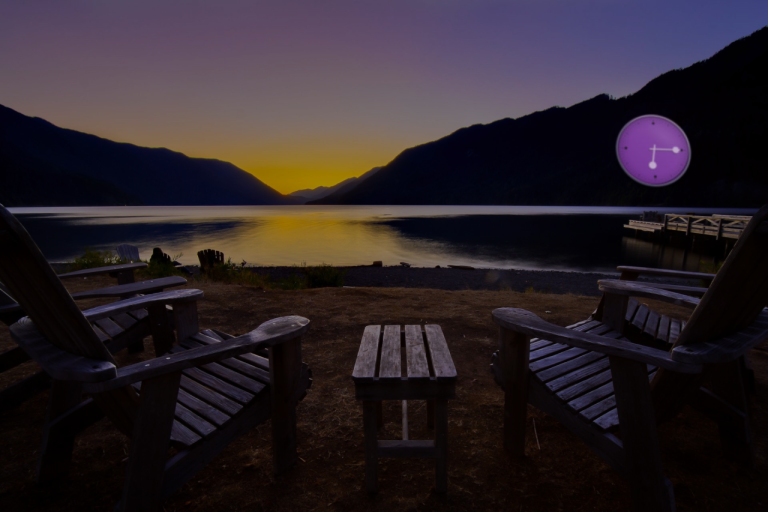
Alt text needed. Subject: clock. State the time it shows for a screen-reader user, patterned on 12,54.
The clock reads 6,15
